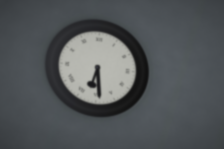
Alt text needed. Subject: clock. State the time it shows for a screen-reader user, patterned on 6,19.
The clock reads 6,29
